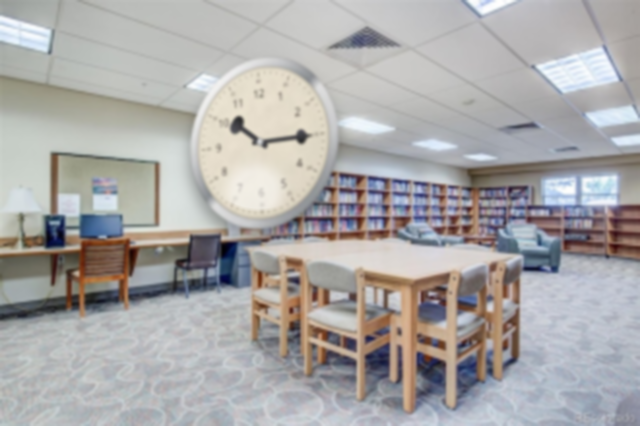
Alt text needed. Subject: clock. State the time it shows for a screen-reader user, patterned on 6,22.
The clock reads 10,15
